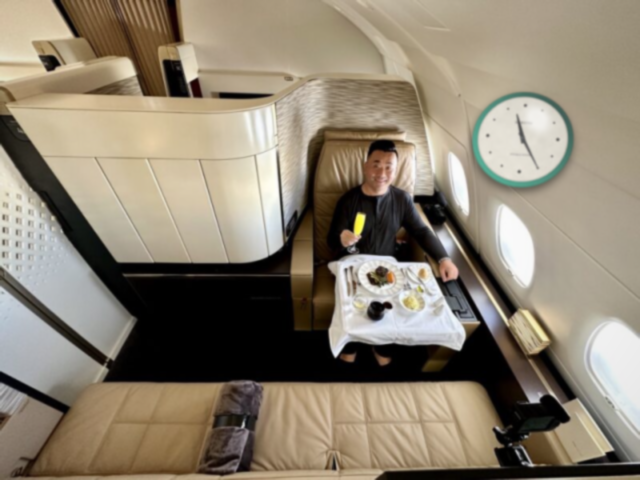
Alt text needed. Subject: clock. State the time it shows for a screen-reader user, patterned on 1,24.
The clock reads 11,25
